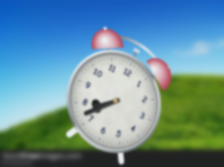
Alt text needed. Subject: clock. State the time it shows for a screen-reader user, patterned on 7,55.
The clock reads 7,37
